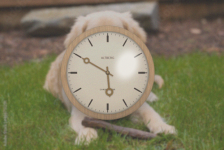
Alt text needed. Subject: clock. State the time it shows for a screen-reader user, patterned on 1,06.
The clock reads 5,50
